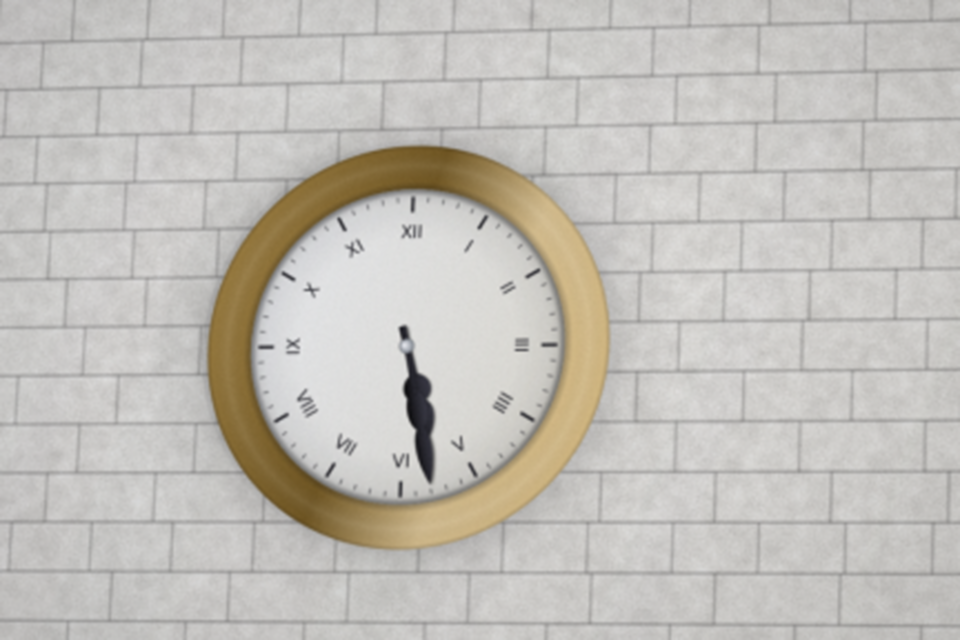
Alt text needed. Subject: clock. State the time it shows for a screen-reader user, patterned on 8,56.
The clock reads 5,28
